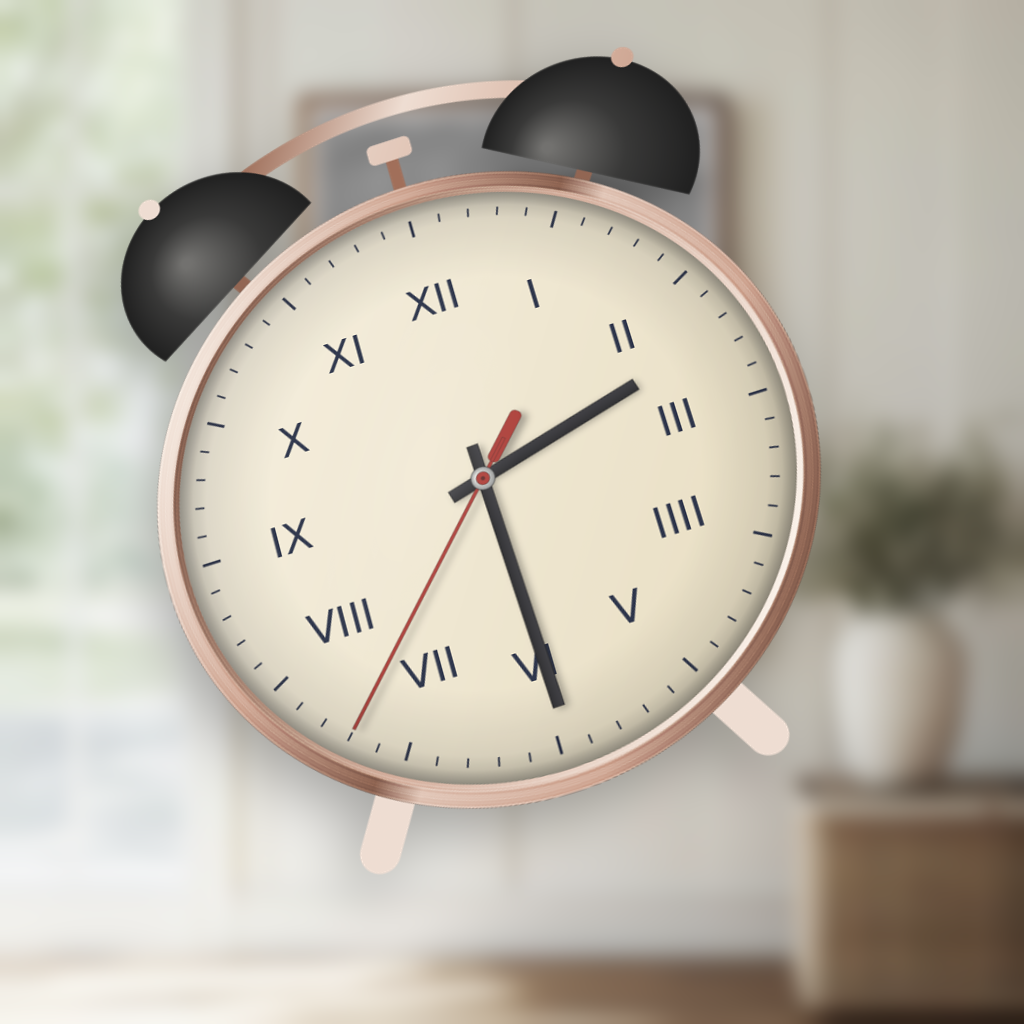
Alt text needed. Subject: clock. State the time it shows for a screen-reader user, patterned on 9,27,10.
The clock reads 2,29,37
